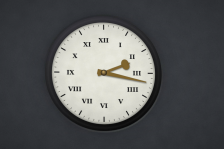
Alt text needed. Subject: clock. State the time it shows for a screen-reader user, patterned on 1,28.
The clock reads 2,17
